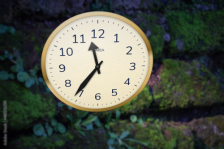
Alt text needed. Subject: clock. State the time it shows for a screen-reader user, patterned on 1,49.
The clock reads 11,36
